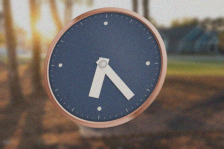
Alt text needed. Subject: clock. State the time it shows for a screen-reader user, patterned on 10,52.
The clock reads 6,23
